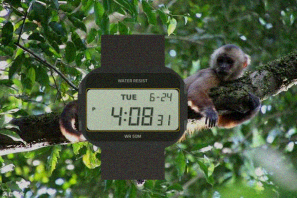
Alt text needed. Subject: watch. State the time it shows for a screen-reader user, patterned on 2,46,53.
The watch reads 4,08,31
